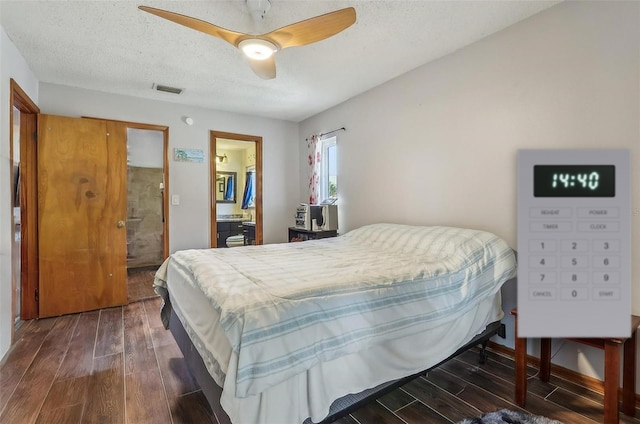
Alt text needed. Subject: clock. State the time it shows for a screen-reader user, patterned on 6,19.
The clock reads 14,40
